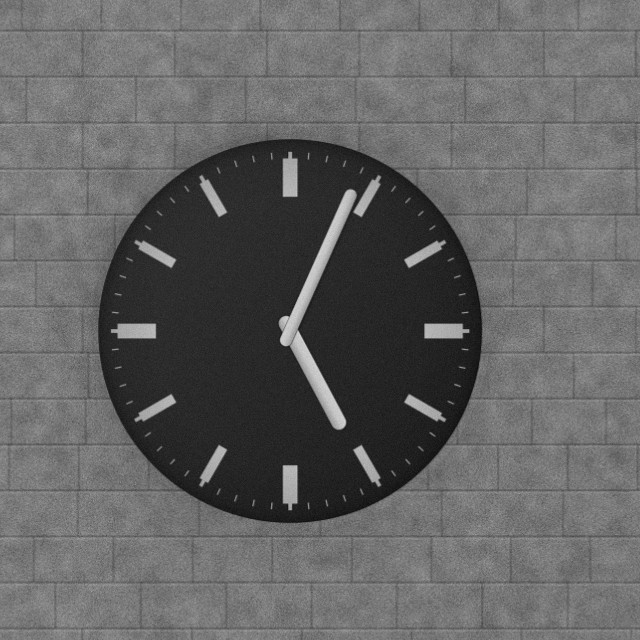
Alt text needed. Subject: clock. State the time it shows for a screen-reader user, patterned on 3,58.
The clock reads 5,04
